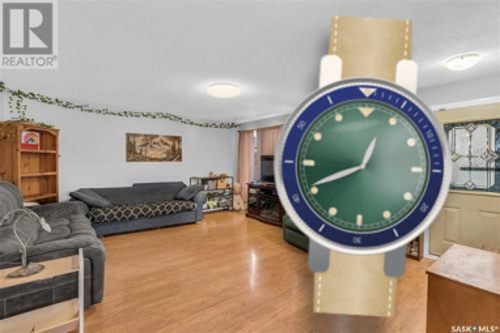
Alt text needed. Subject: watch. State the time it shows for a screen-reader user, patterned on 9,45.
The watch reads 12,41
